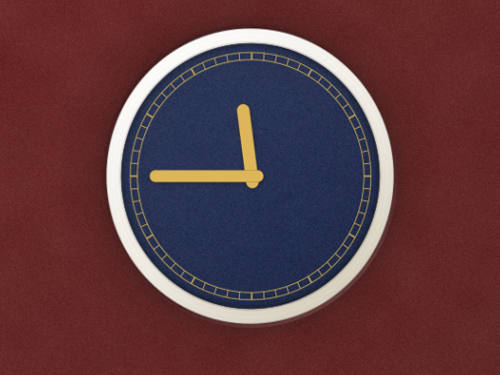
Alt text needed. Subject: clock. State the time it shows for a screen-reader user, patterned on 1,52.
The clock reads 11,45
